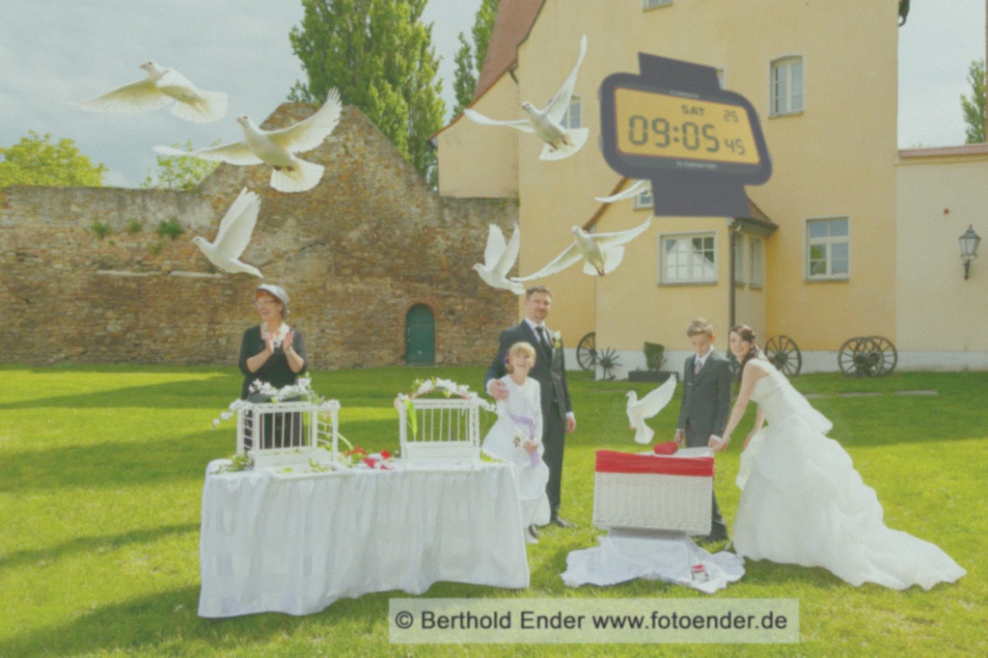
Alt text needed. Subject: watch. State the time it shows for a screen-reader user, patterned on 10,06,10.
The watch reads 9,05,45
